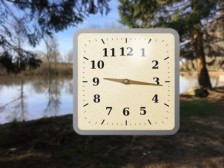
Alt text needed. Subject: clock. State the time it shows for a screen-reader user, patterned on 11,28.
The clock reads 9,16
